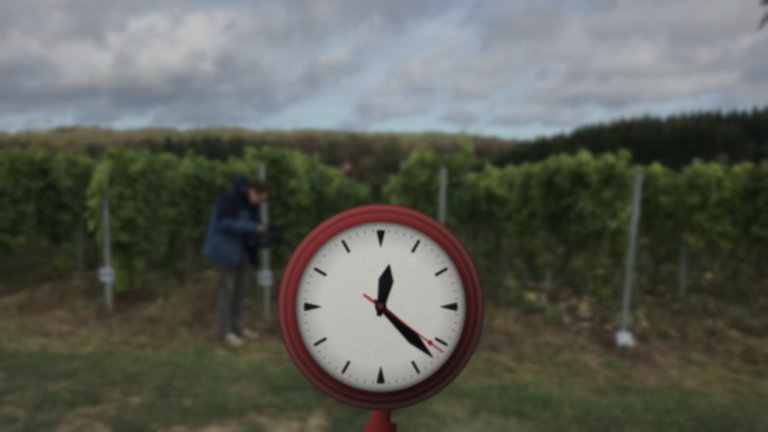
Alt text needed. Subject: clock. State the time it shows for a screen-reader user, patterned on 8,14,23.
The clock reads 12,22,21
